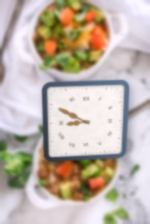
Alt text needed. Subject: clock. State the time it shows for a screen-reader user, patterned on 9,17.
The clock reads 8,50
